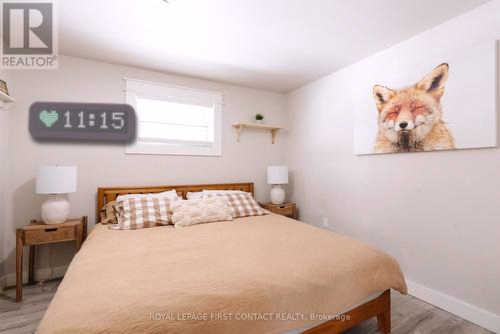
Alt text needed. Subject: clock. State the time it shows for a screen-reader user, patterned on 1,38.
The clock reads 11,15
